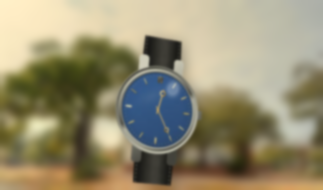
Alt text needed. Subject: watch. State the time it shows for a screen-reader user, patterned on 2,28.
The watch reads 12,25
